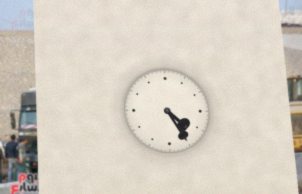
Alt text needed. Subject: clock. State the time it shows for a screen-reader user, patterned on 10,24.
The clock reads 4,25
